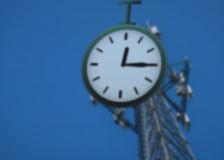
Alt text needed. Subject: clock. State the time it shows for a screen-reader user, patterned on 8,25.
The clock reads 12,15
